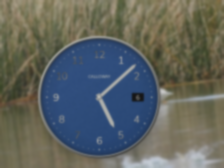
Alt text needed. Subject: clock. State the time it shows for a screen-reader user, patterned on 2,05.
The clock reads 5,08
